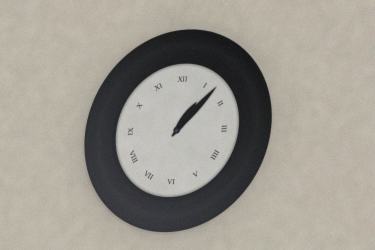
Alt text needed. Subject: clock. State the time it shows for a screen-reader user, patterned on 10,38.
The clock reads 1,07
